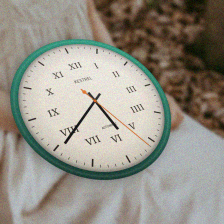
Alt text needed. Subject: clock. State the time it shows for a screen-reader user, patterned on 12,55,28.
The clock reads 5,39,26
